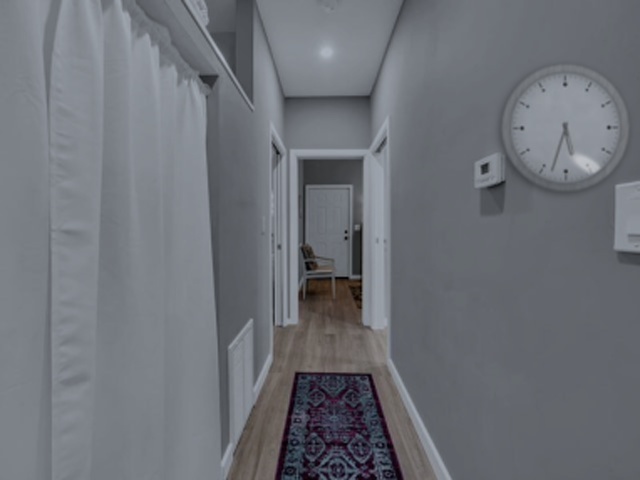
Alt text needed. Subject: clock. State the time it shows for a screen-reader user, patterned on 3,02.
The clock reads 5,33
